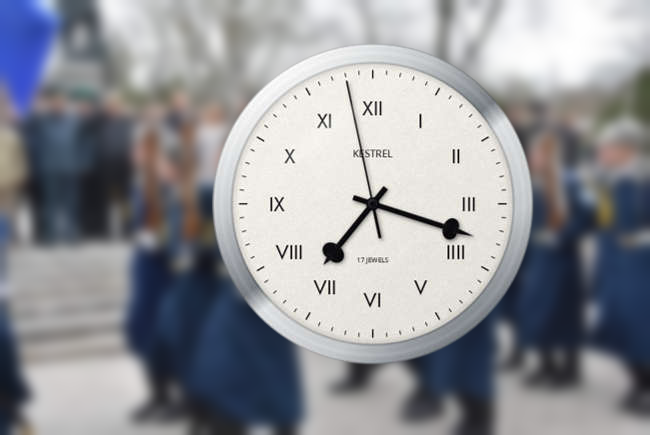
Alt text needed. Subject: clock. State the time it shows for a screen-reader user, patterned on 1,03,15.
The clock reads 7,17,58
